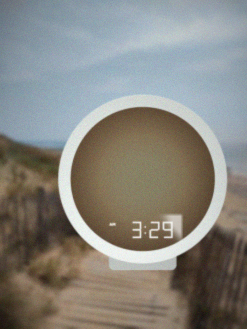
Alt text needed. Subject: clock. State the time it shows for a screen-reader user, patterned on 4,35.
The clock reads 3,29
